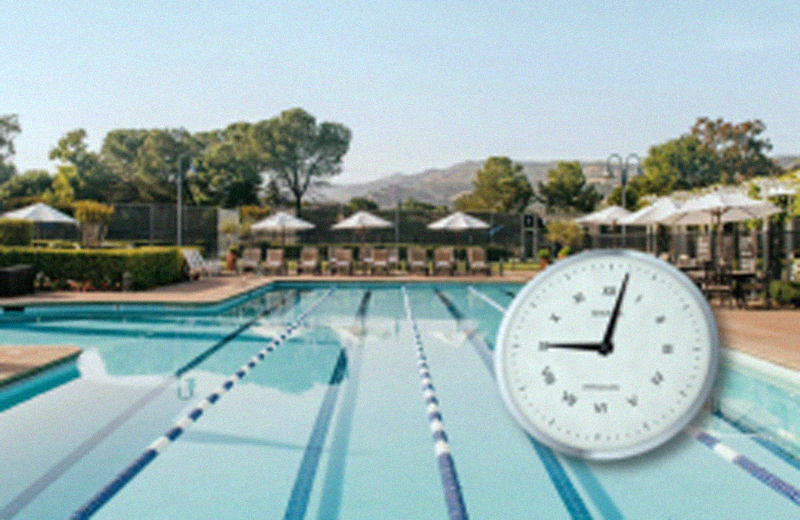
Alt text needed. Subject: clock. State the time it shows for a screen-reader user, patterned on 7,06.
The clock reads 9,02
